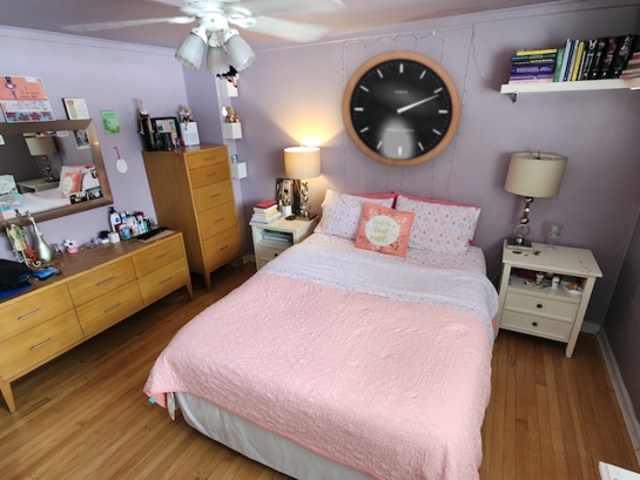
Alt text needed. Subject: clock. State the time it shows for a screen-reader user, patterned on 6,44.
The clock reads 2,11
